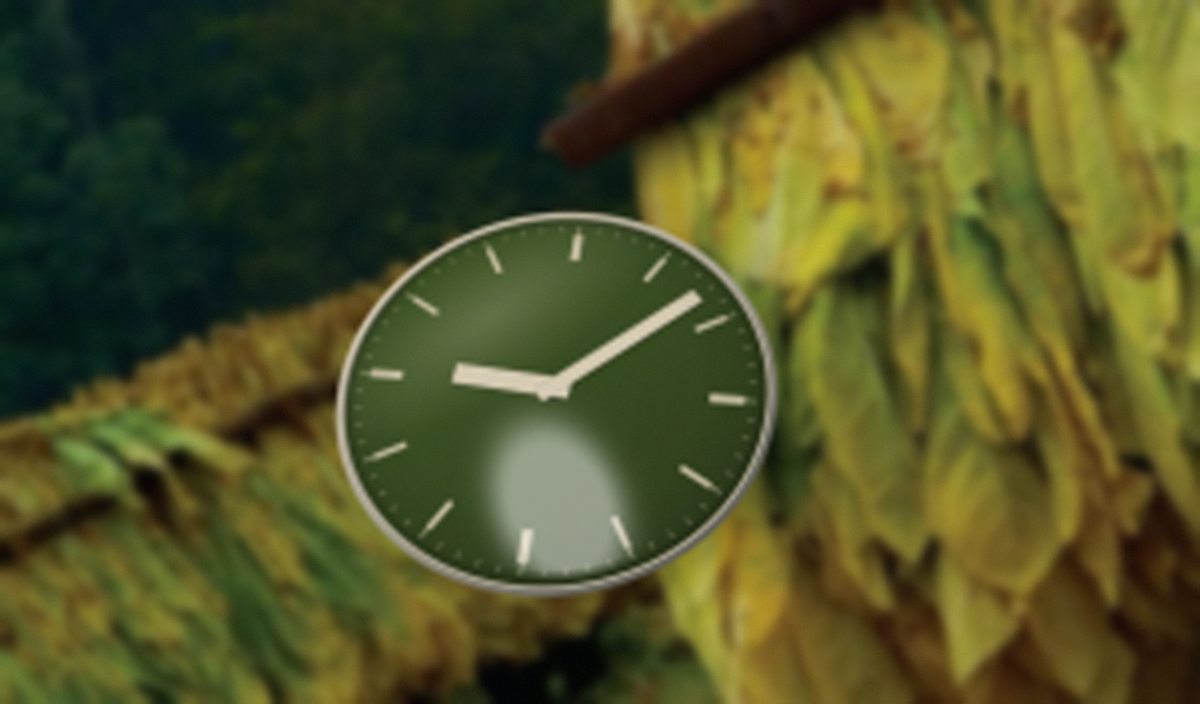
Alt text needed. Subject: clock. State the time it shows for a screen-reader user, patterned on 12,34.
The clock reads 9,08
